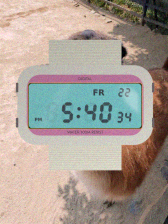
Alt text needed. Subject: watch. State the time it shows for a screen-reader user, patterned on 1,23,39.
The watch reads 5,40,34
